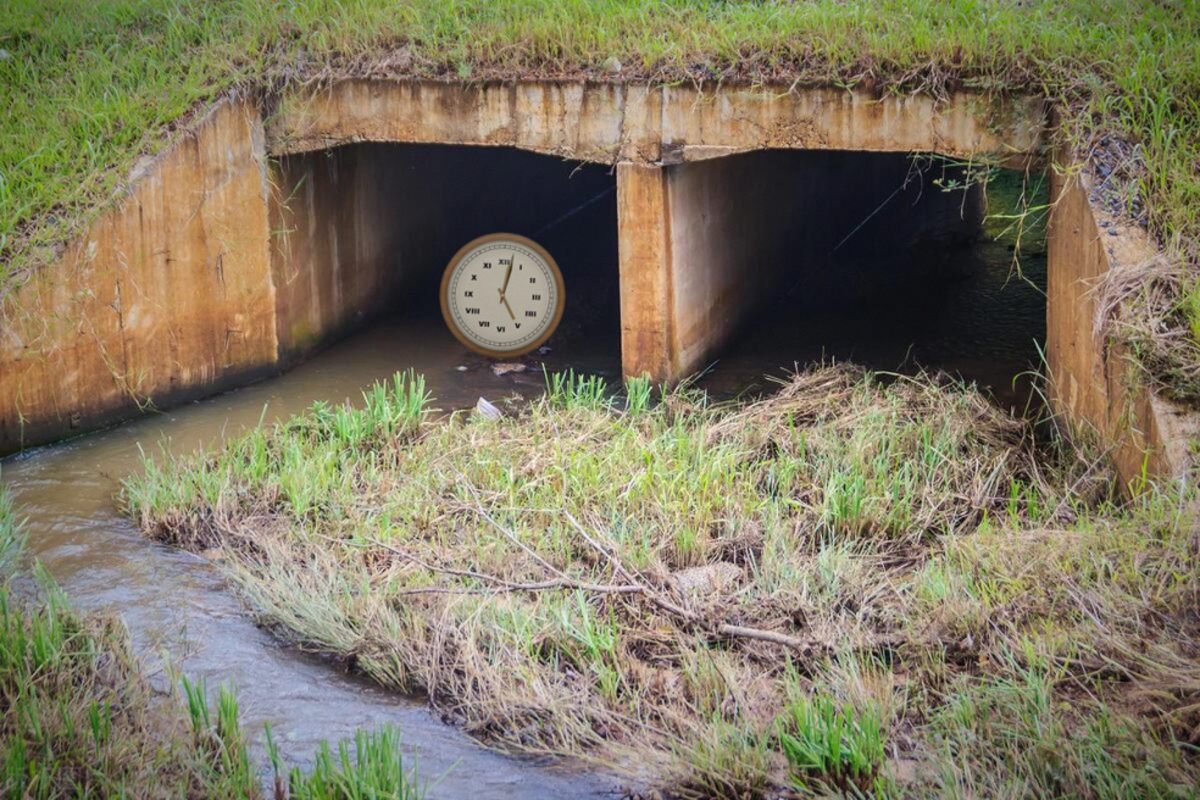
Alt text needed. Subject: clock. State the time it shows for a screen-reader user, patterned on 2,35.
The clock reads 5,02
